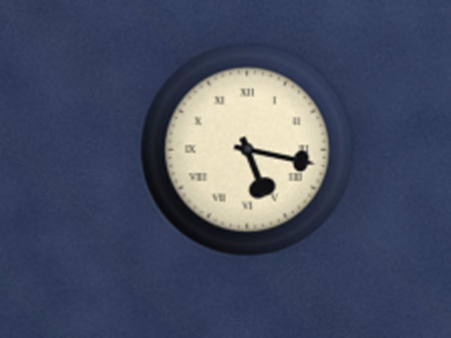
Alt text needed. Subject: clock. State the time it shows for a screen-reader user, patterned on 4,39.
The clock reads 5,17
